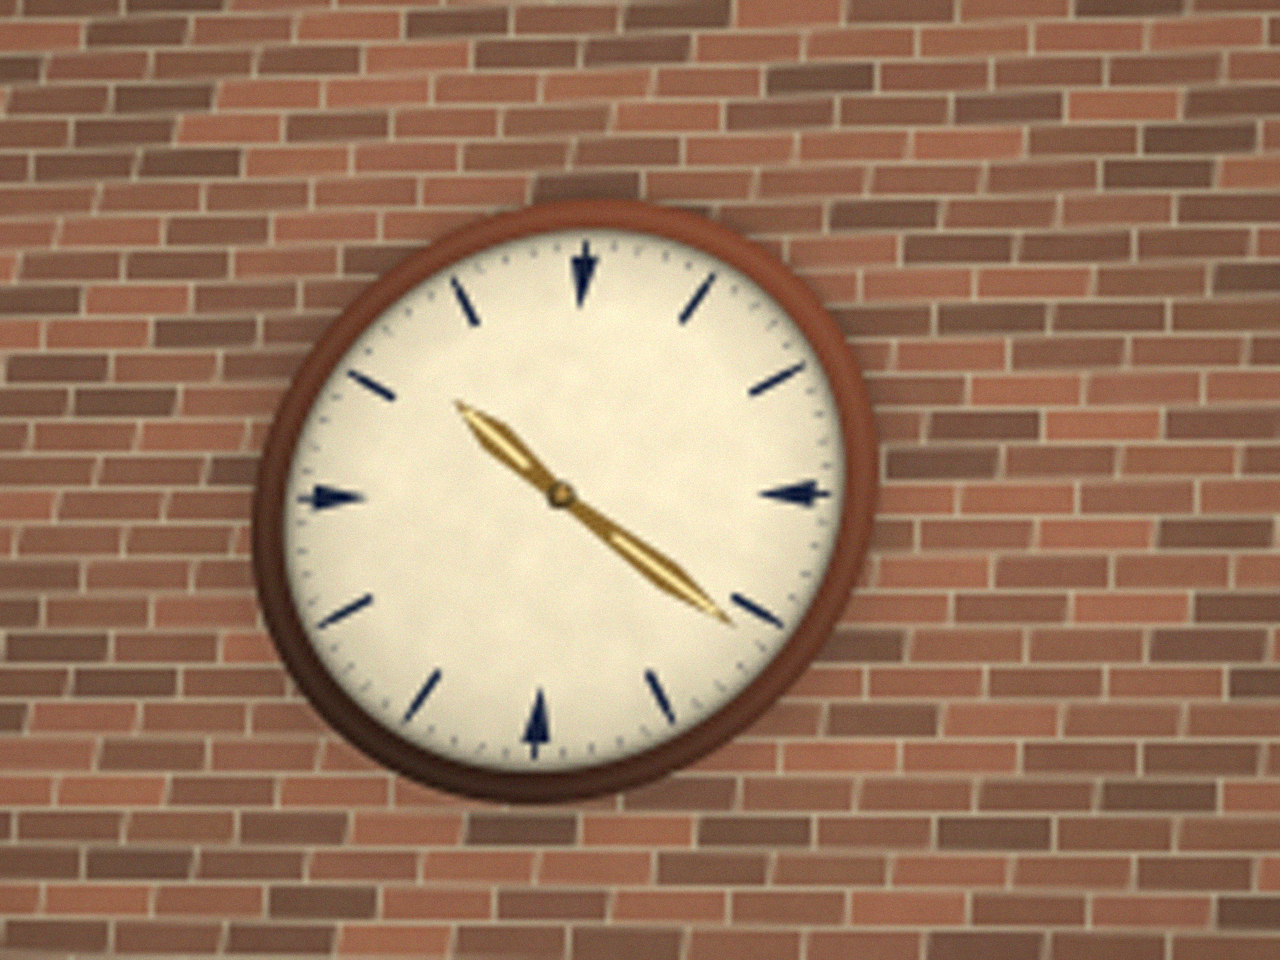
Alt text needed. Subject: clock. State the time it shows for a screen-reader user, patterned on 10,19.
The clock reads 10,21
